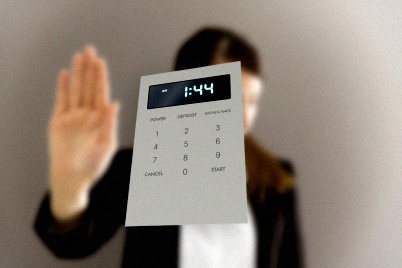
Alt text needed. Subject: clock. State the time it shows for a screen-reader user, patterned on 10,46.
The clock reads 1,44
